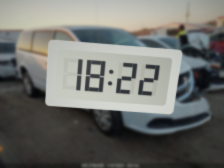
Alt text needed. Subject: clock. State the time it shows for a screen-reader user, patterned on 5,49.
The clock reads 18,22
